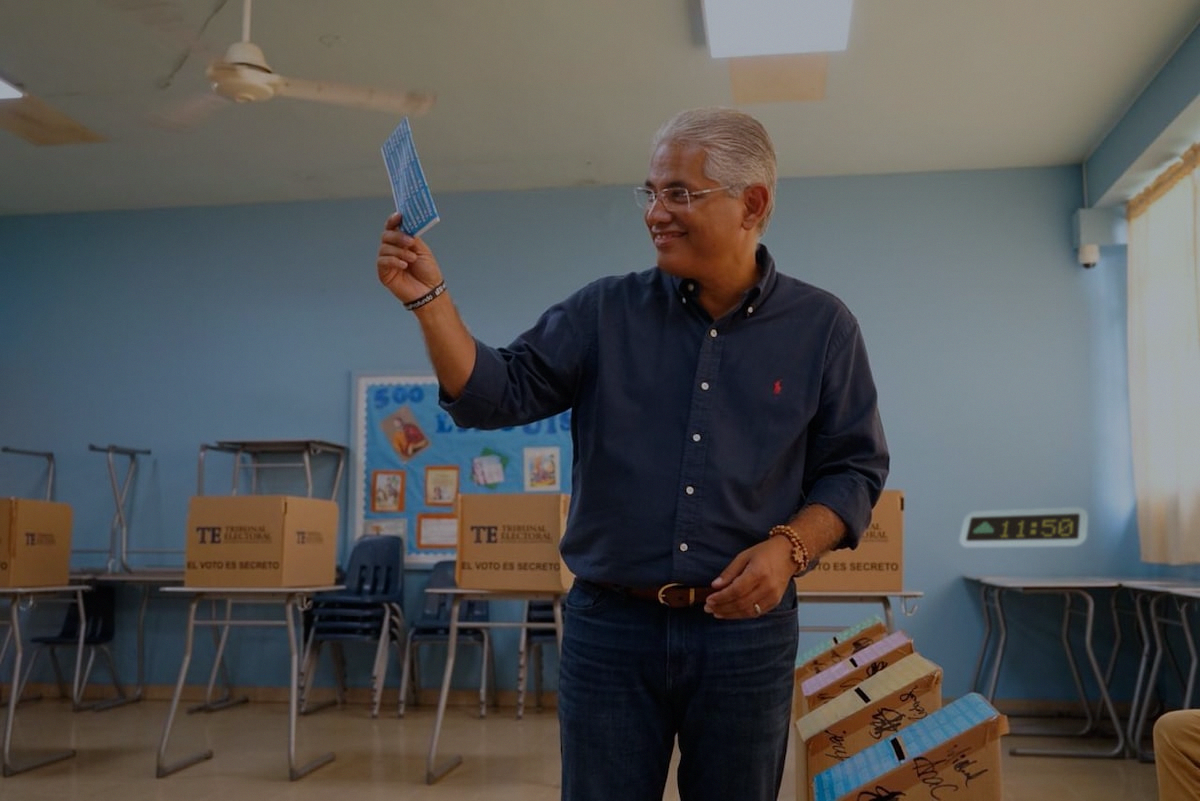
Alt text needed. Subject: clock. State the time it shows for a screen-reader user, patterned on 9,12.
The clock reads 11,50
